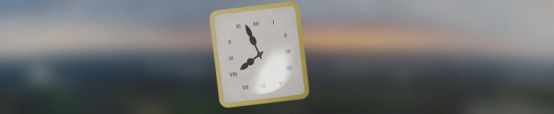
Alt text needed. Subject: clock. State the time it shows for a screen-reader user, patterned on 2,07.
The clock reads 7,57
